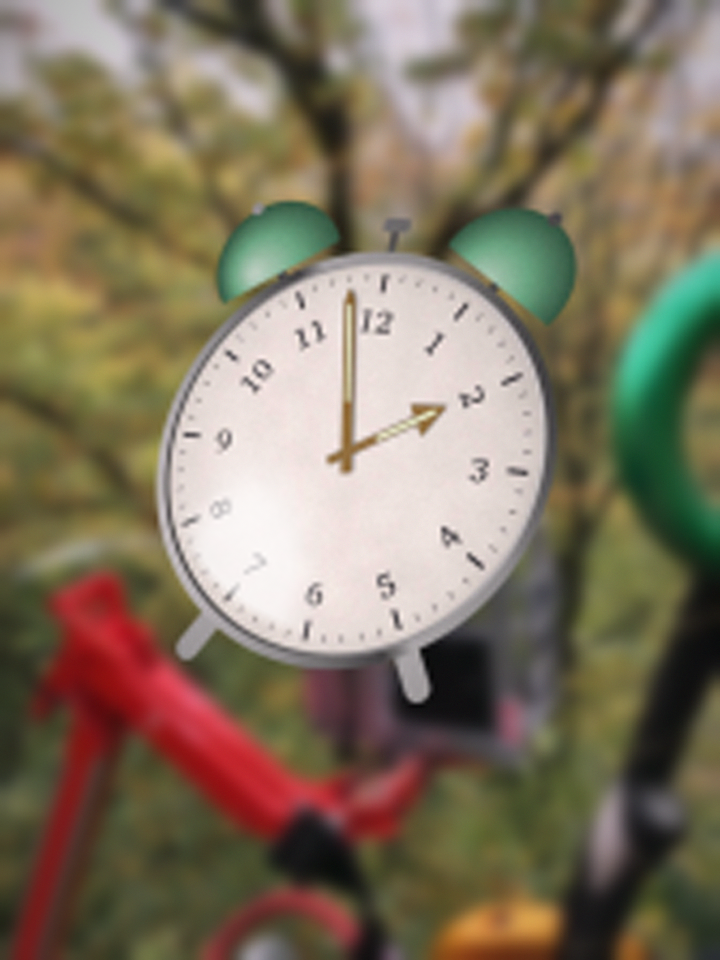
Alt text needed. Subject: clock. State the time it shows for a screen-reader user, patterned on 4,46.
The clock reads 1,58
